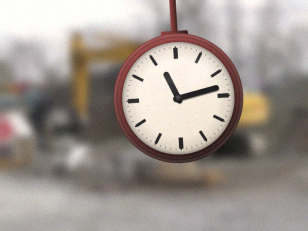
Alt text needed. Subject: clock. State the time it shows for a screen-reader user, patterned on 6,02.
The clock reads 11,13
